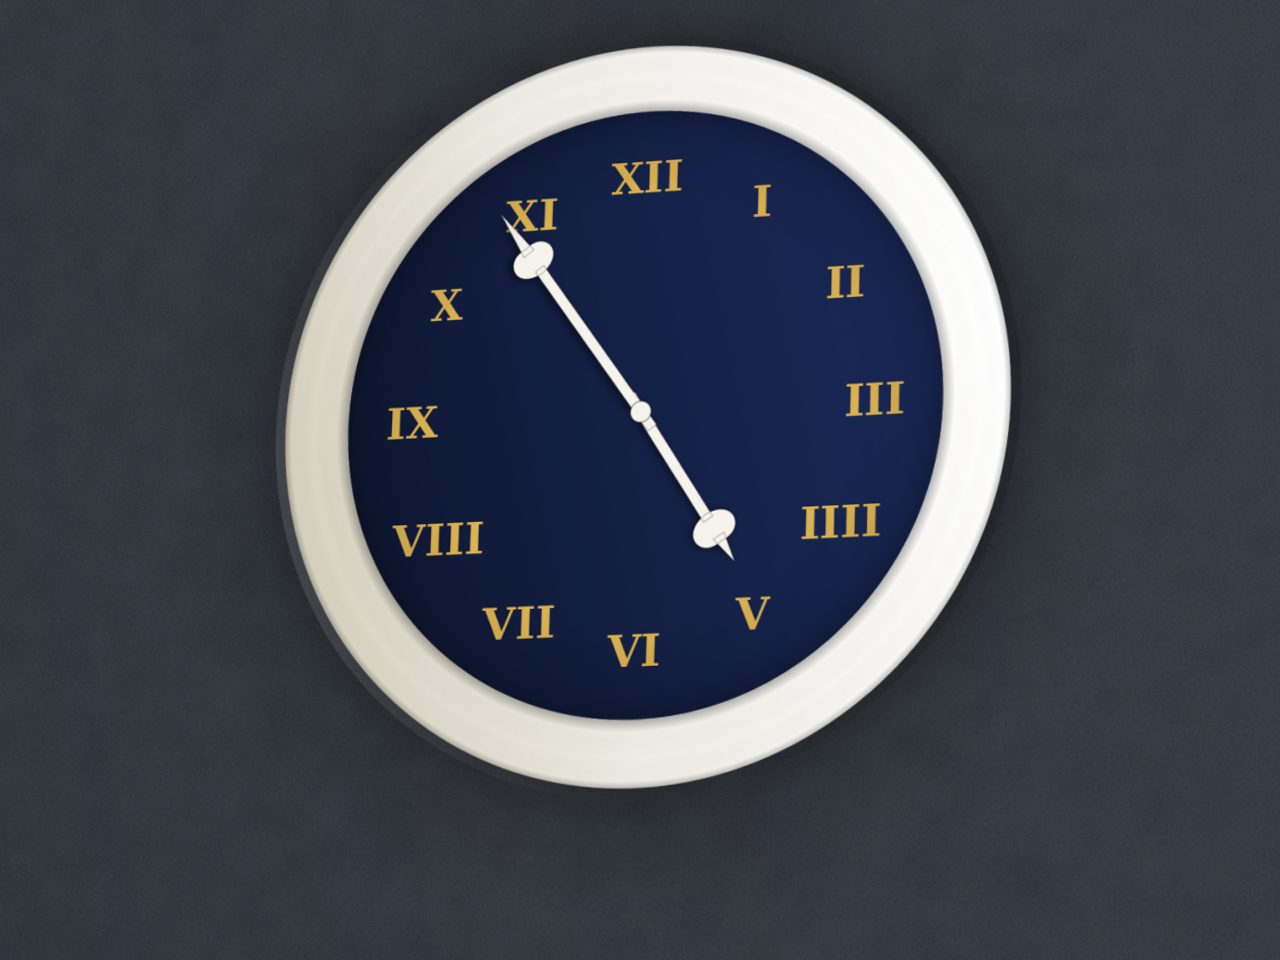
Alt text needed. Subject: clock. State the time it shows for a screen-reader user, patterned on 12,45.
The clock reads 4,54
